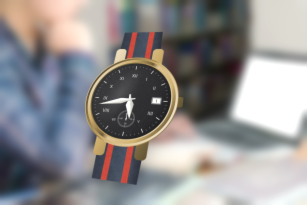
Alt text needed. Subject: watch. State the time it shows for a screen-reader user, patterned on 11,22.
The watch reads 5,43
